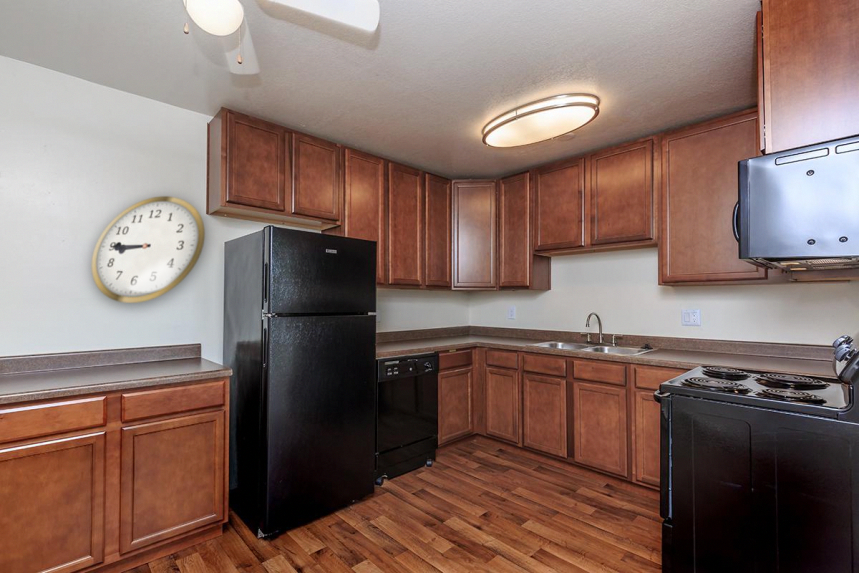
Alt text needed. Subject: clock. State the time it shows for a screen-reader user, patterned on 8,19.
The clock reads 8,45
